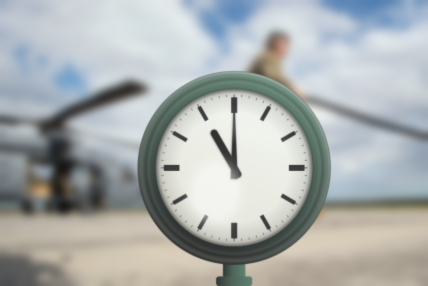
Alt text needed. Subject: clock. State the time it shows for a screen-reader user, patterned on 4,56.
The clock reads 11,00
